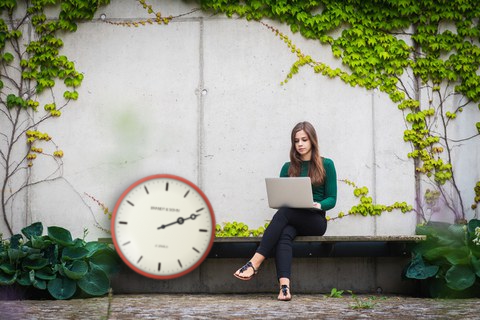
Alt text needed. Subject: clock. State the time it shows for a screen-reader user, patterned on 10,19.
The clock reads 2,11
